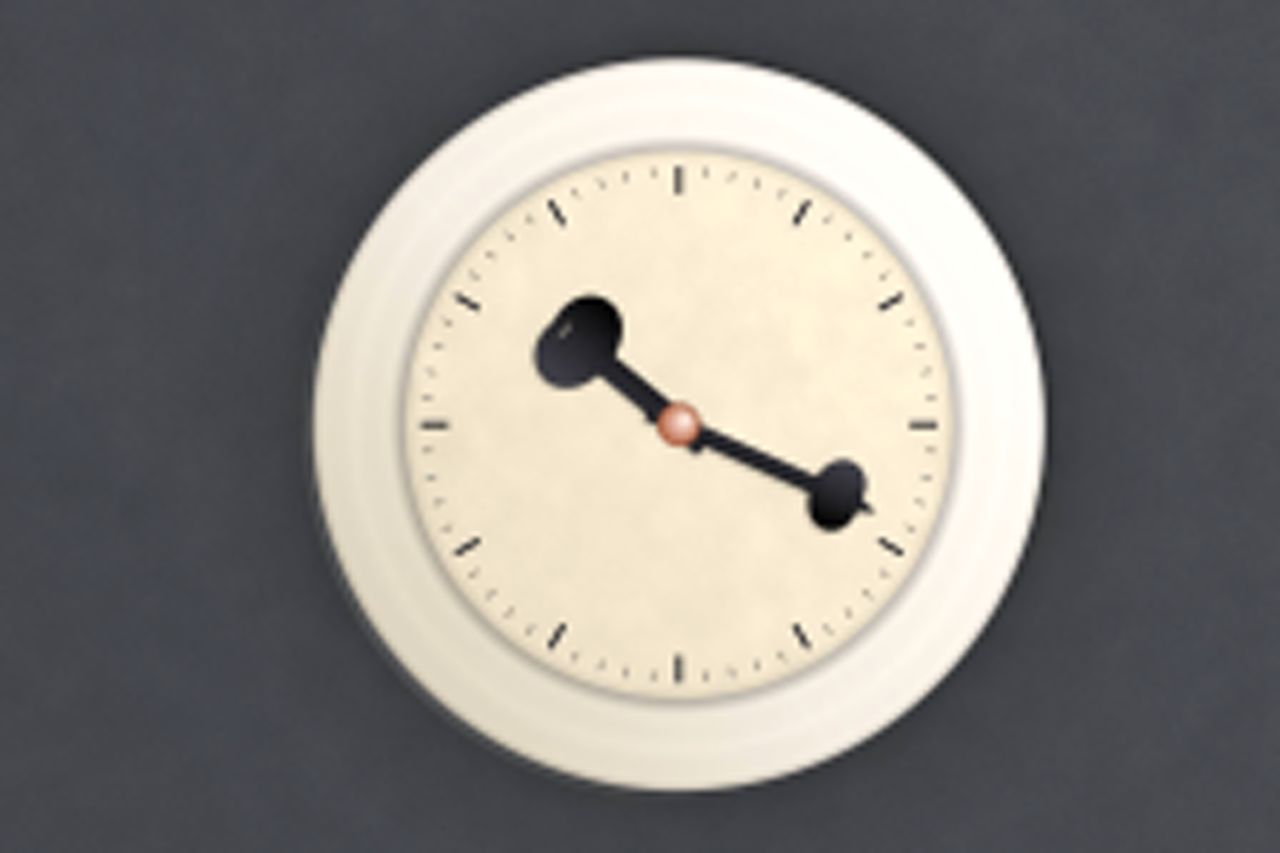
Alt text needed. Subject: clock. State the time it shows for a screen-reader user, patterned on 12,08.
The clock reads 10,19
